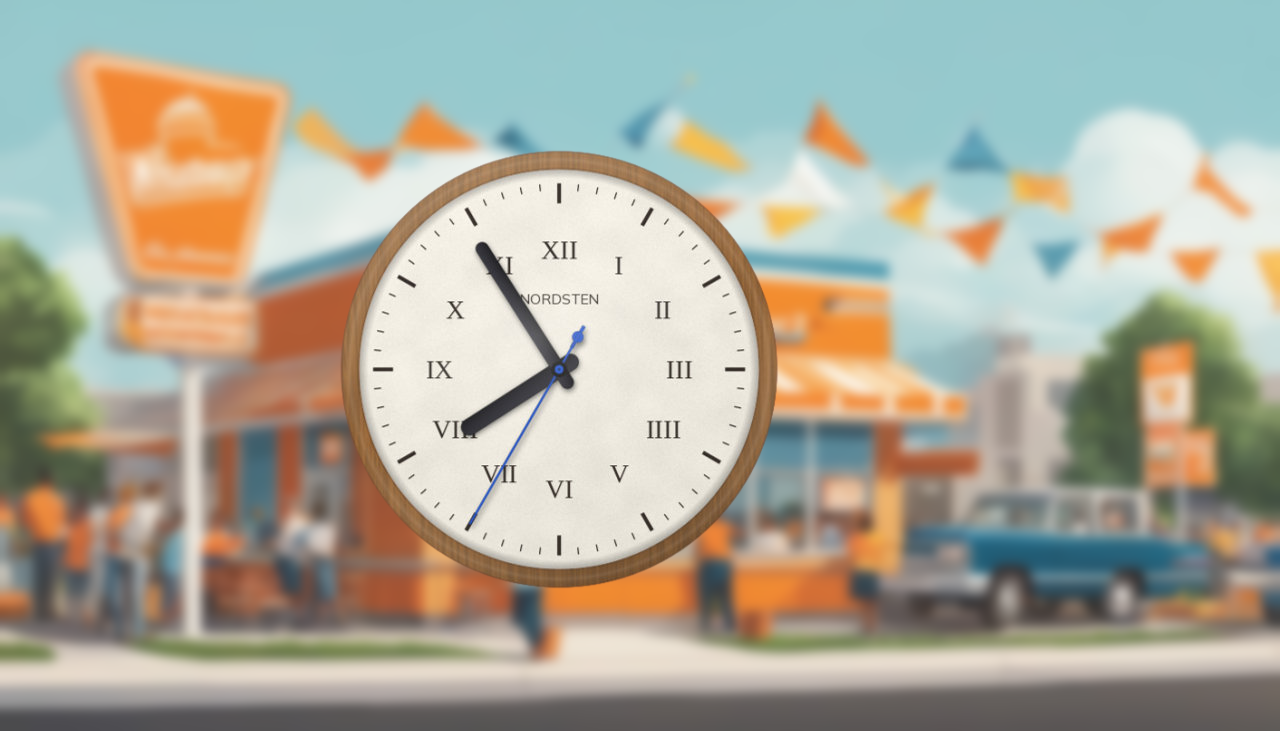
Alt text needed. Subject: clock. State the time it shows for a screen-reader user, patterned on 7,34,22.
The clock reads 7,54,35
